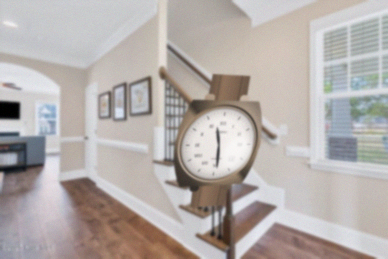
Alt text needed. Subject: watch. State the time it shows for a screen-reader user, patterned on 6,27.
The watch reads 11,29
